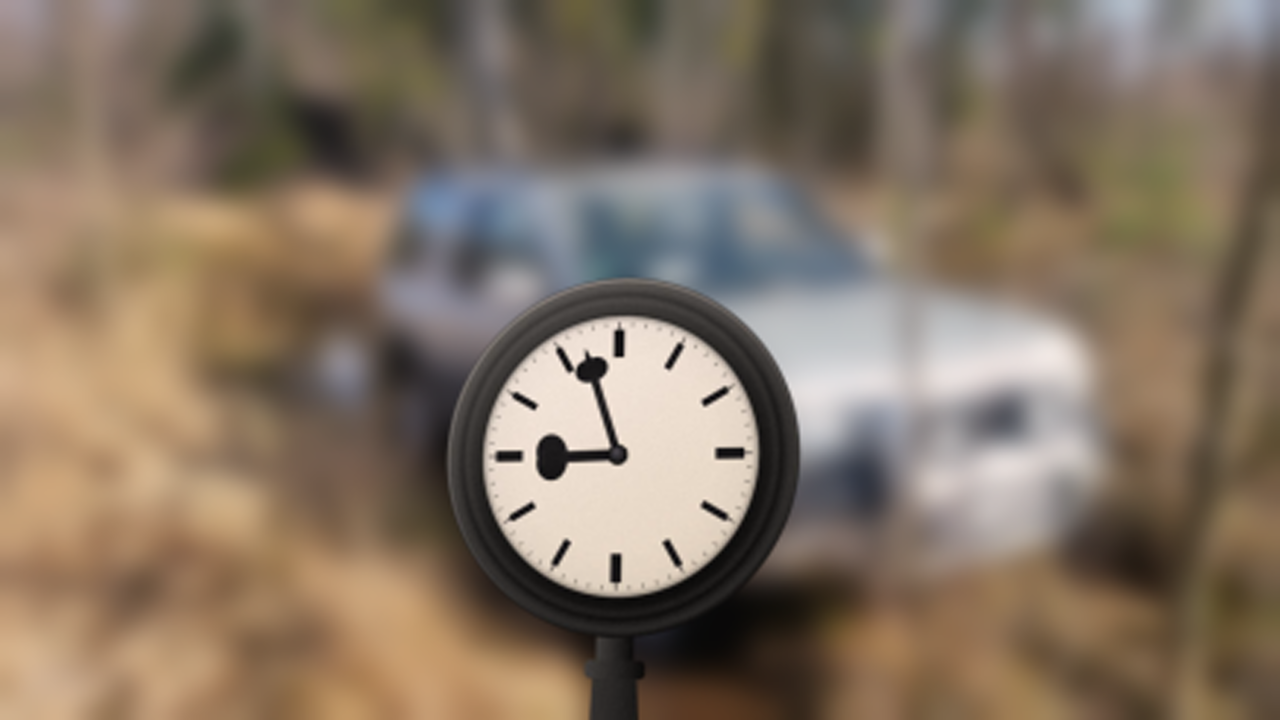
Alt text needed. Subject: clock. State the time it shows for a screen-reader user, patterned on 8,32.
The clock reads 8,57
